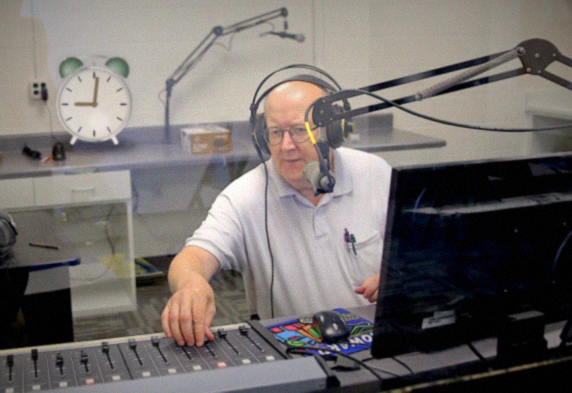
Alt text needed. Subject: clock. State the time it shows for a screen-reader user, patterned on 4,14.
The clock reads 9,01
